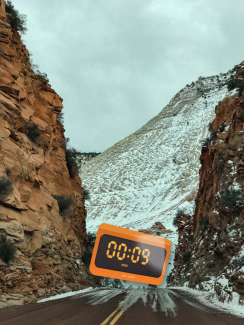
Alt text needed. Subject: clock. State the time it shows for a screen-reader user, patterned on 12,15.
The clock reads 0,09
